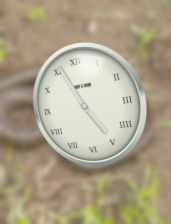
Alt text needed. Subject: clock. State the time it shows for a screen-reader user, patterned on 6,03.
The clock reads 4,56
